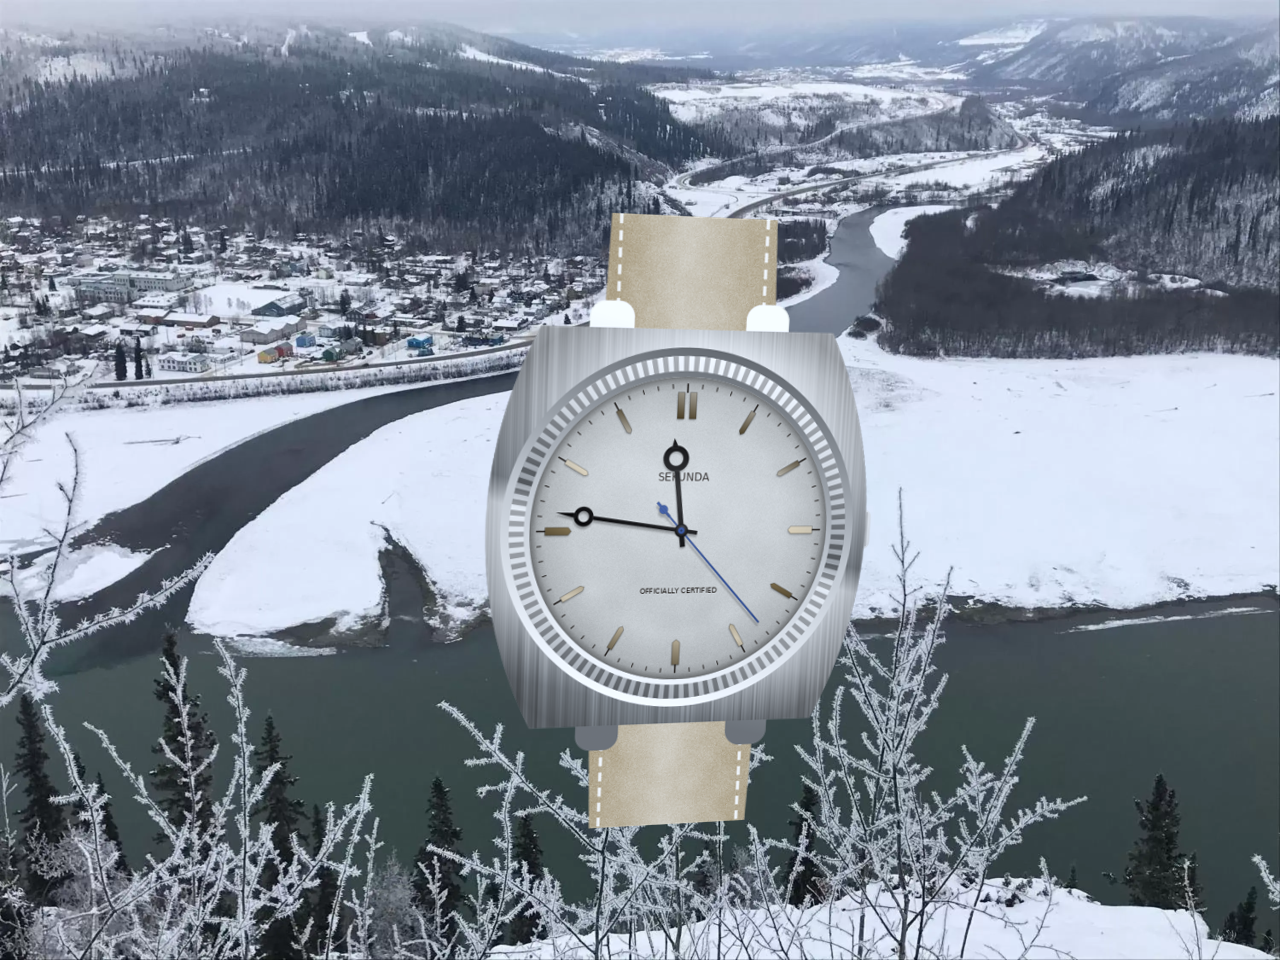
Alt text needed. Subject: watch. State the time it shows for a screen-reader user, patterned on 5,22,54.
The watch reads 11,46,23
